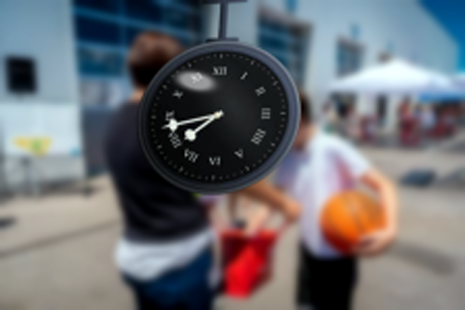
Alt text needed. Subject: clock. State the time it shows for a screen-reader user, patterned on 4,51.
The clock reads 7,43
